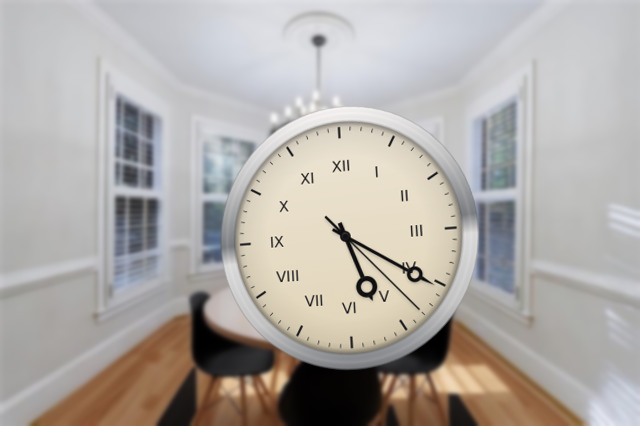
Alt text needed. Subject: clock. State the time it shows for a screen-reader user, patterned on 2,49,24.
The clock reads 5,20,23
